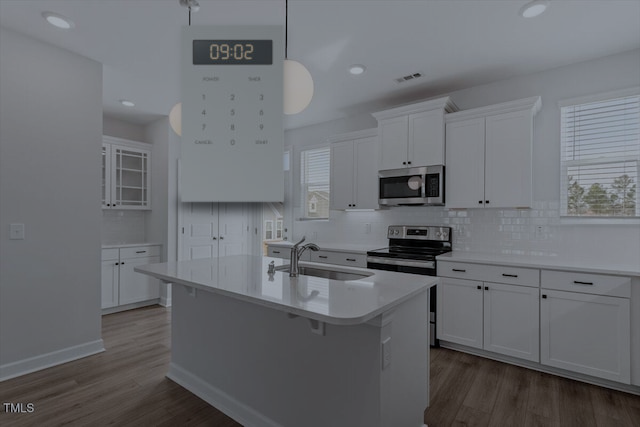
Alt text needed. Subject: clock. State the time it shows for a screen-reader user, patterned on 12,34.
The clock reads 9,02
